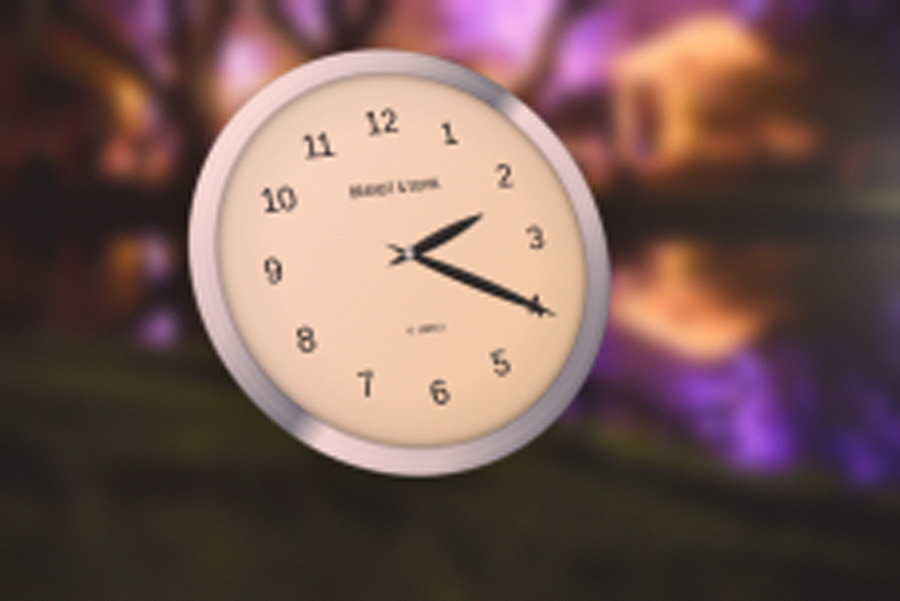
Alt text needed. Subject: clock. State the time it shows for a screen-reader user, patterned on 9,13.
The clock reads 2,20
